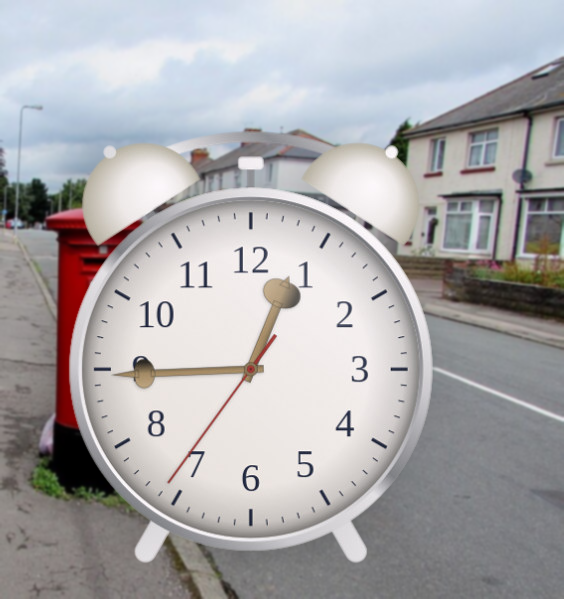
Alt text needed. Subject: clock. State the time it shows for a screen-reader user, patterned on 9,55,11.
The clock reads 12,44,36
